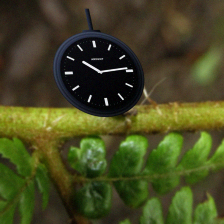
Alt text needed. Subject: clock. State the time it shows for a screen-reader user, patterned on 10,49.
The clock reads 10,14
